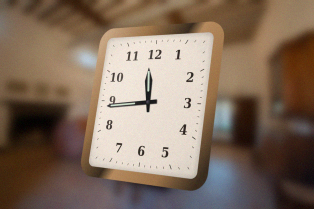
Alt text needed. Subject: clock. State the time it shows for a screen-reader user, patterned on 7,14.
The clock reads 11,44
